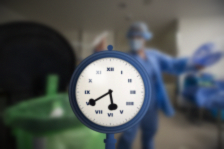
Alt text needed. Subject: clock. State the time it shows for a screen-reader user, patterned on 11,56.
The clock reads 5,40
